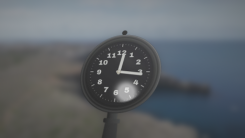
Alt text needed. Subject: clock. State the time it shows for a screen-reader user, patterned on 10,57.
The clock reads 12,16
